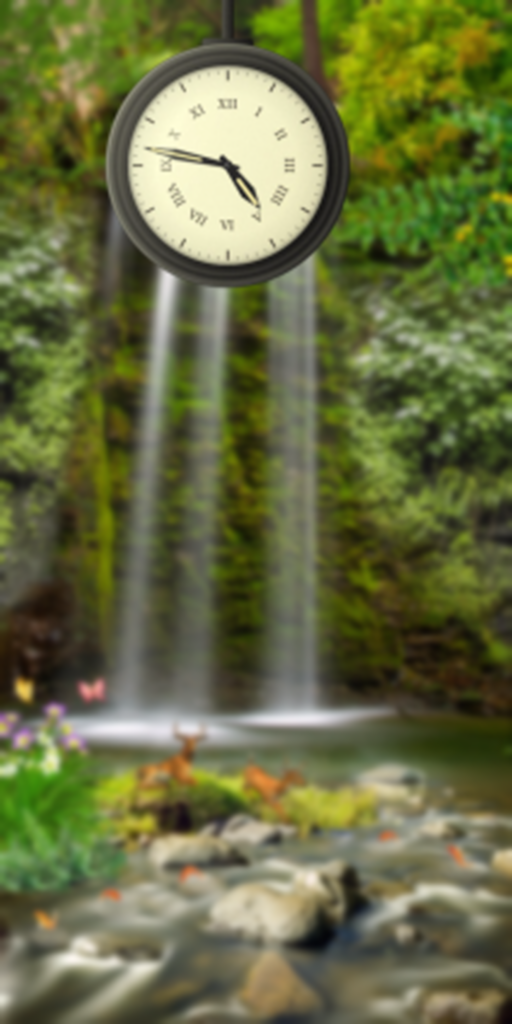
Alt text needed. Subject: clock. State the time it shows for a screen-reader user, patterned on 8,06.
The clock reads 4,47
